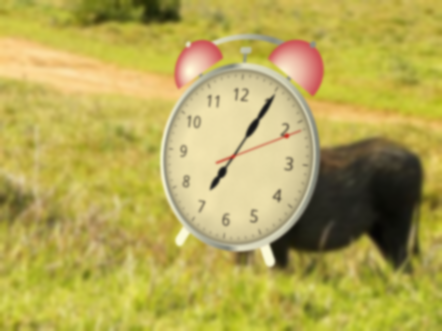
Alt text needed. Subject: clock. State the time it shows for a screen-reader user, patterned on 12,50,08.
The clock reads 7,05,11
